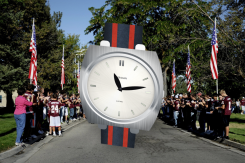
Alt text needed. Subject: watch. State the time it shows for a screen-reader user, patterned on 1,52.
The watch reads 11,13
